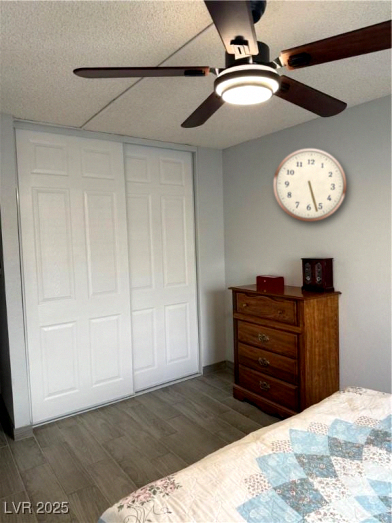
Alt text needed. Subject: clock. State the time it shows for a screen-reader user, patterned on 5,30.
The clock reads 5,27
